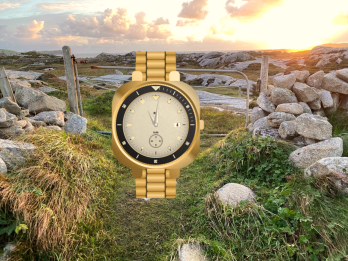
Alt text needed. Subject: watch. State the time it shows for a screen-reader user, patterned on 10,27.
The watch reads 11,01
